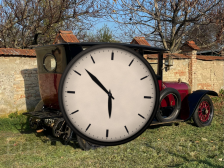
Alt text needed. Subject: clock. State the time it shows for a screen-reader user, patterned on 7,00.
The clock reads 5,52
